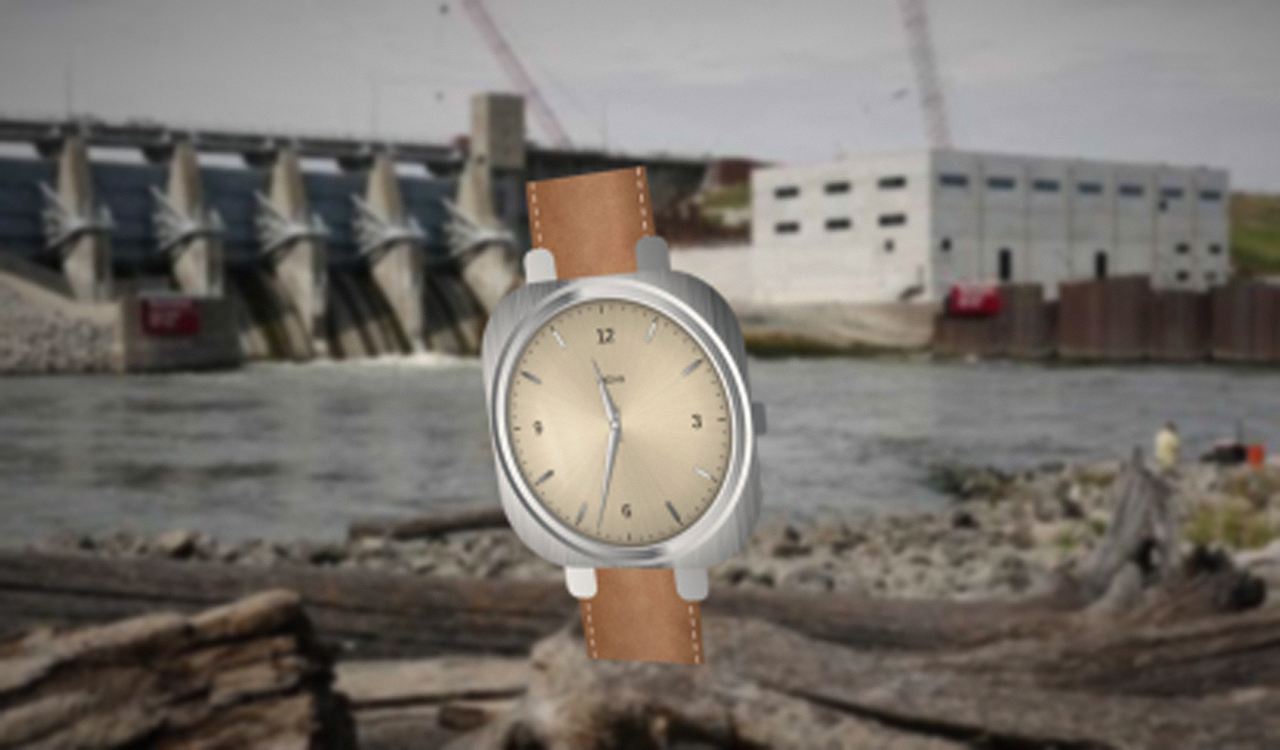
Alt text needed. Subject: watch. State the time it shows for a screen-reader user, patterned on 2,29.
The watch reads 11,33
